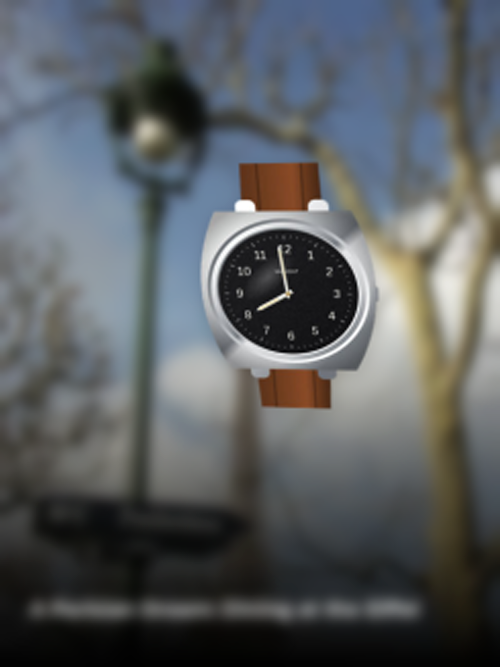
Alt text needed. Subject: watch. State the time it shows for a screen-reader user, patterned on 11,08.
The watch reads 7,59
